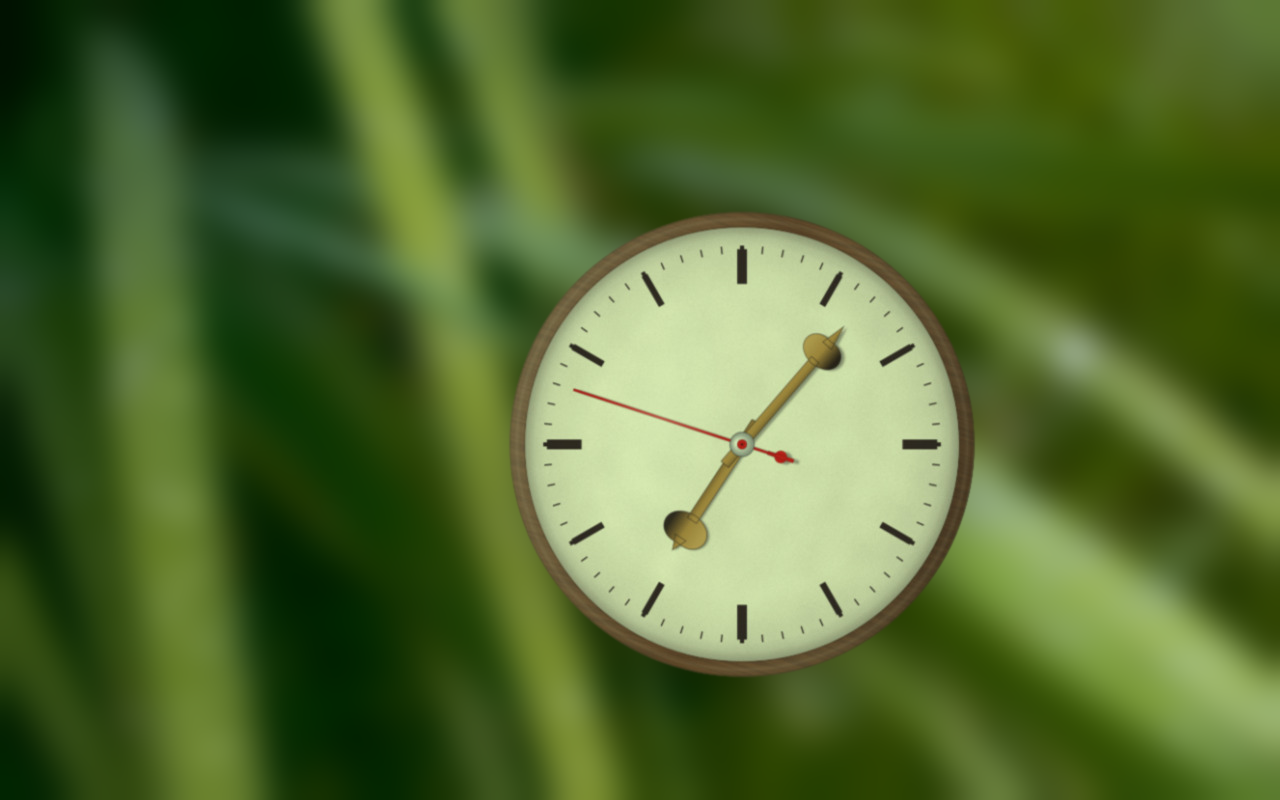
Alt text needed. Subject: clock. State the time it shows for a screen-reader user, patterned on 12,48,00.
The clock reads 7,06,48
